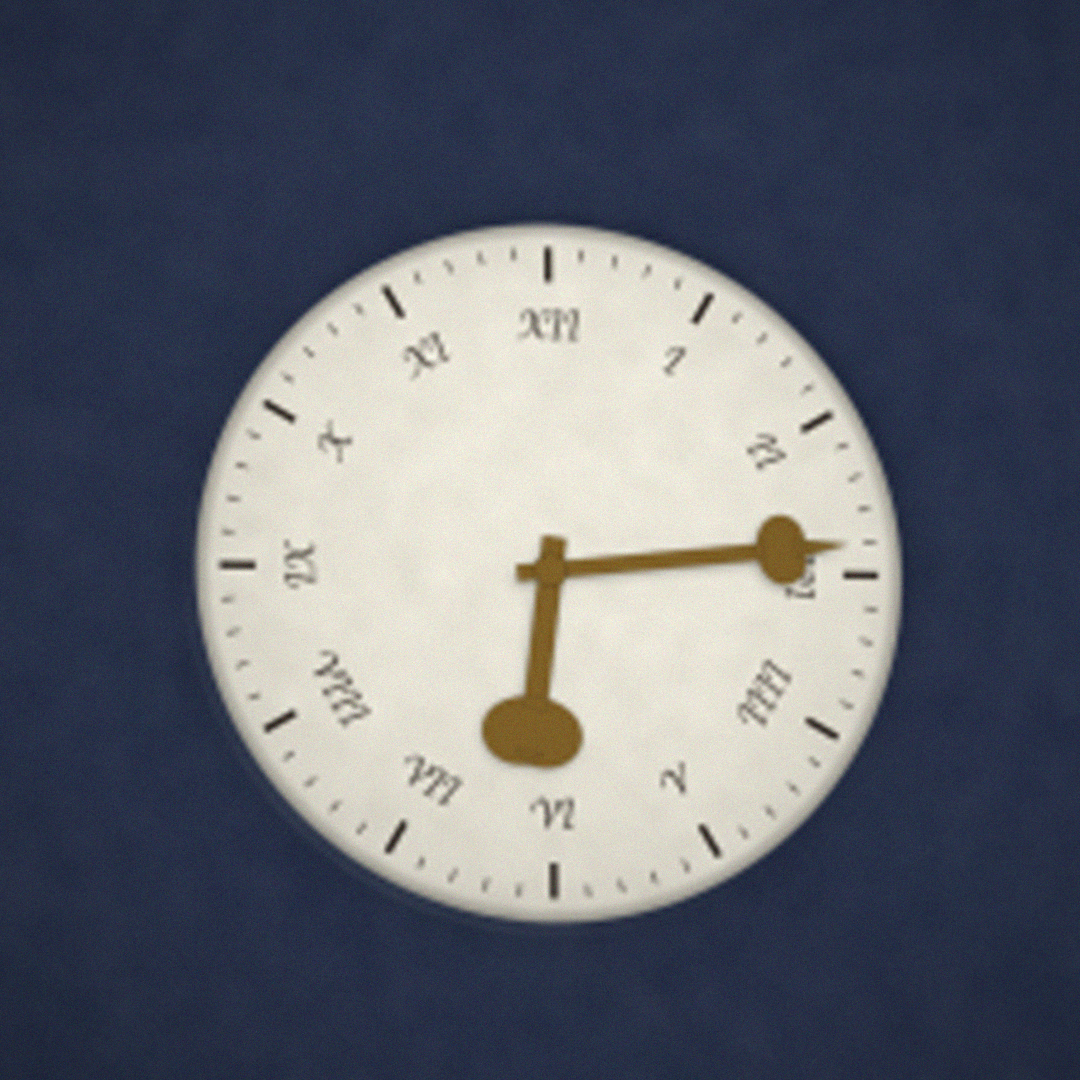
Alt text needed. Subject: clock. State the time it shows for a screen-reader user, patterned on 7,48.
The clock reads 6,14
